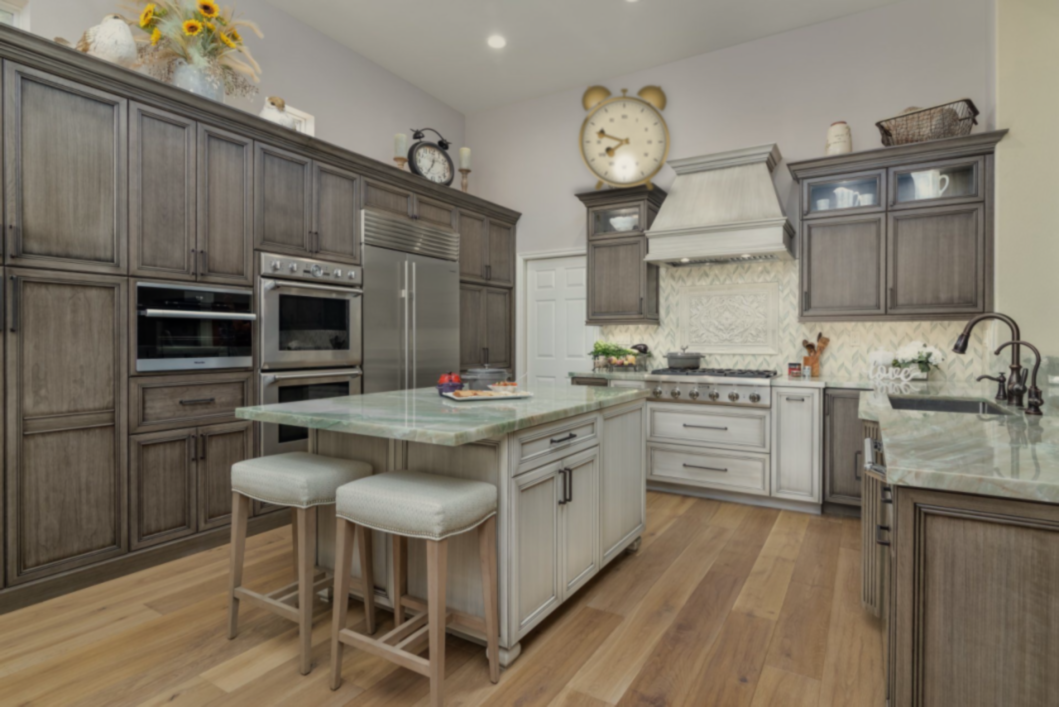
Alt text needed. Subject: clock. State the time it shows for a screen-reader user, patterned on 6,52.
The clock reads 7,48
